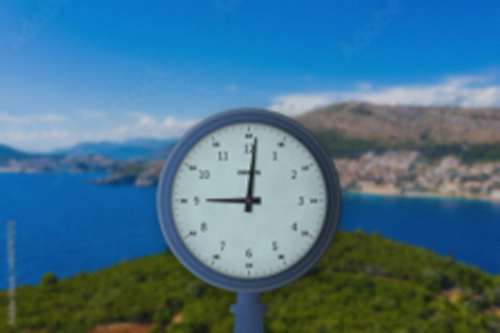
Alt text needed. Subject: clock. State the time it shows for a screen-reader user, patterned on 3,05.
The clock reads 9,01
